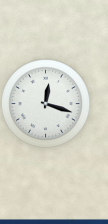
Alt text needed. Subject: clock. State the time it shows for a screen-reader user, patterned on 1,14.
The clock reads 12,18
